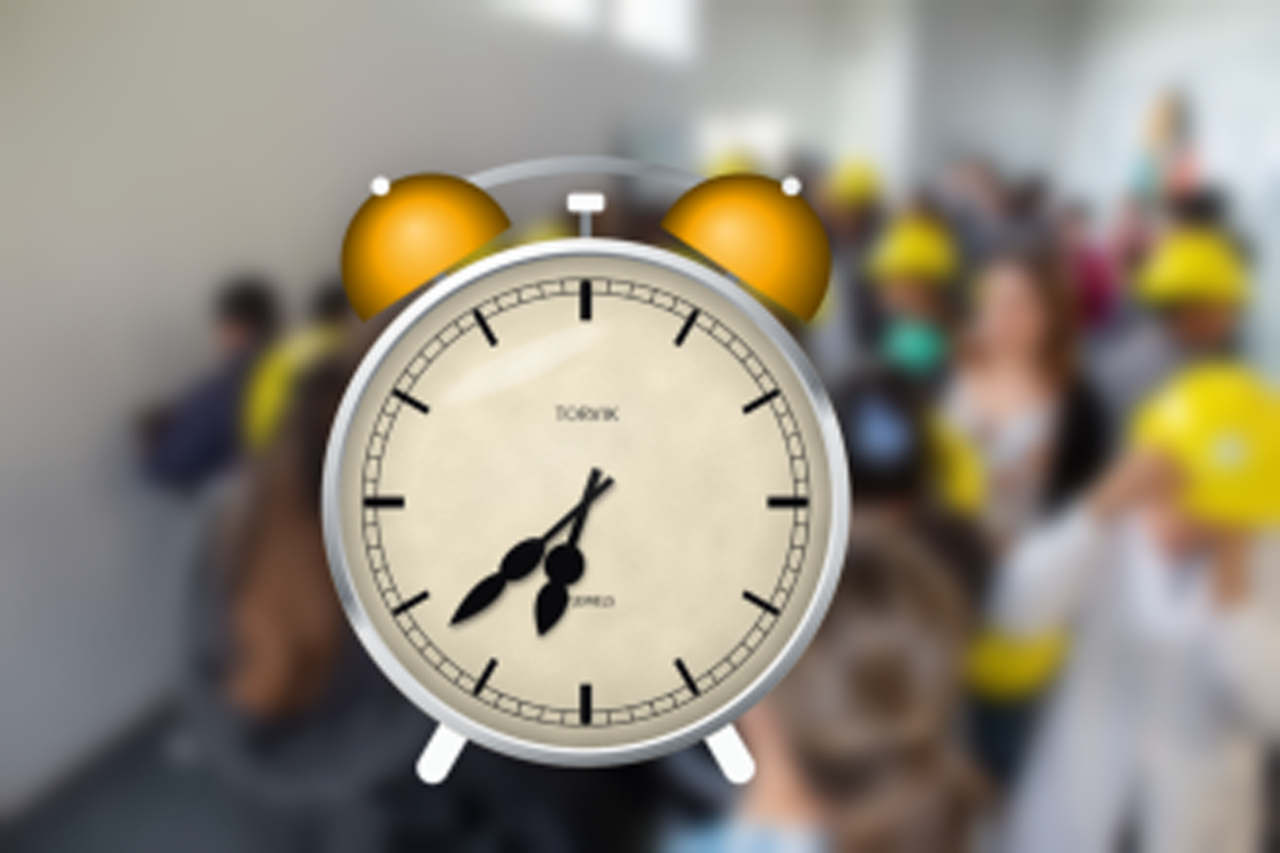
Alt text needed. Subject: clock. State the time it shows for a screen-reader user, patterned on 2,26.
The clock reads 6,38
